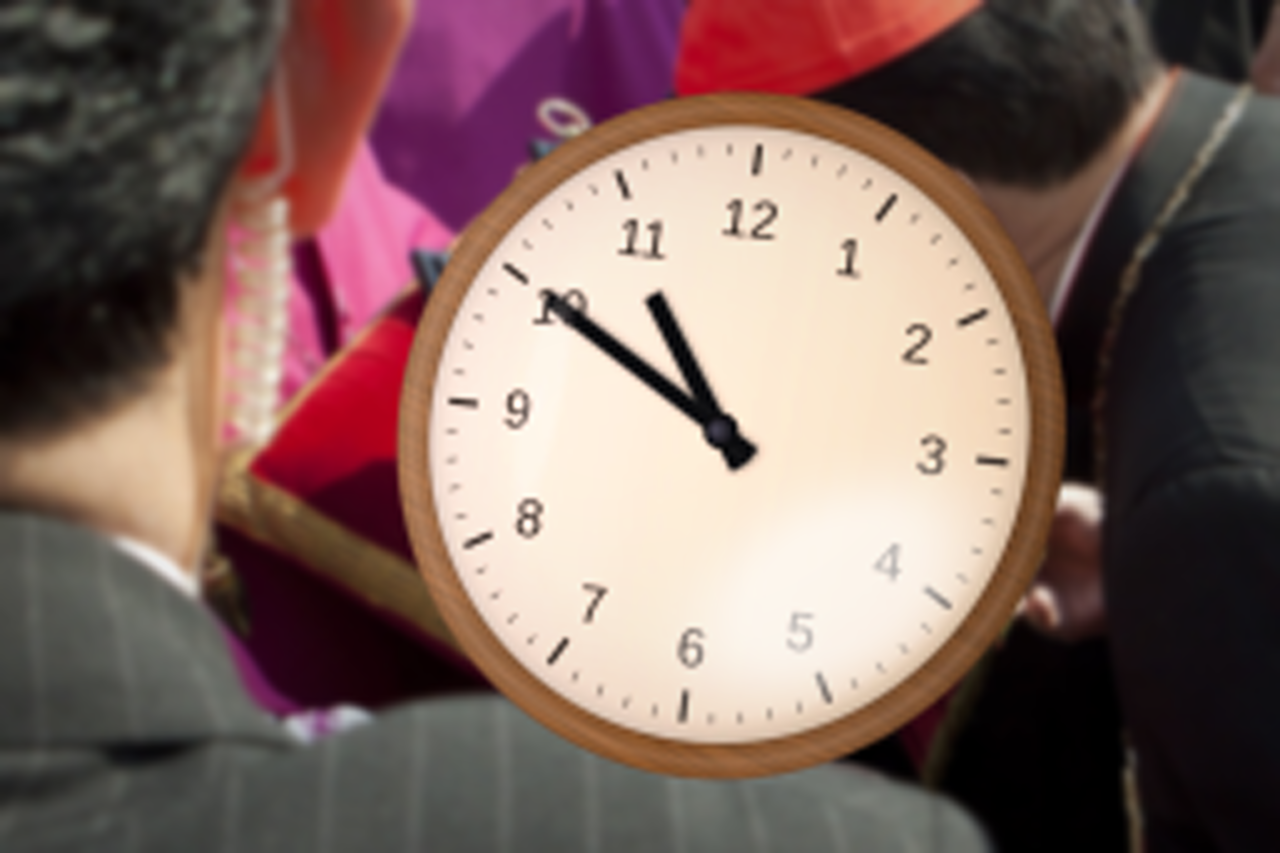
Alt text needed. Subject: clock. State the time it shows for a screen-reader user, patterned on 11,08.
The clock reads 10,50
